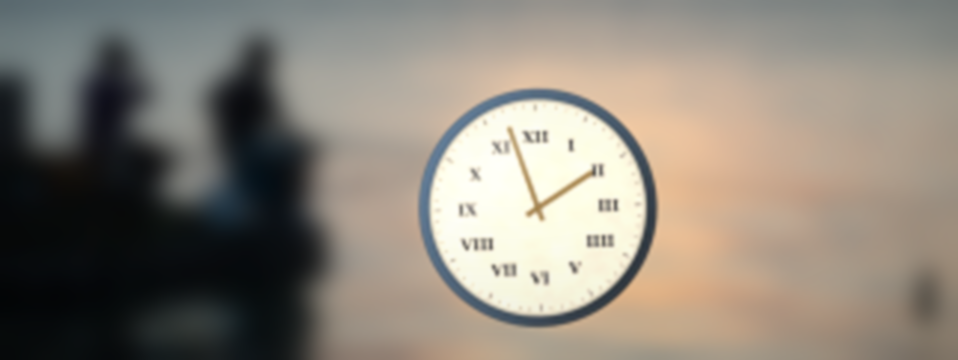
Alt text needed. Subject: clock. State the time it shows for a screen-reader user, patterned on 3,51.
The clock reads 1,57
